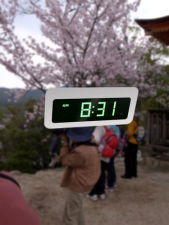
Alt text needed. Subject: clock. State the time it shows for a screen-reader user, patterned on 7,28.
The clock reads 8,31
